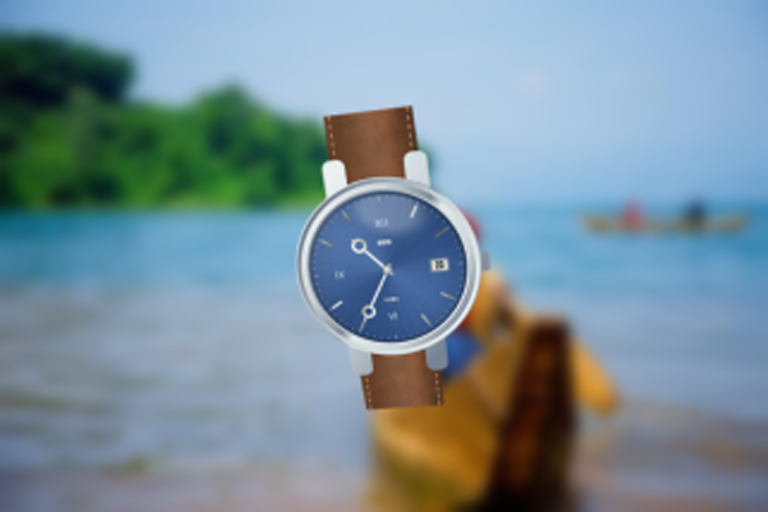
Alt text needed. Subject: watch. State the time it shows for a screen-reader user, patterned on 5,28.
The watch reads 10,35
